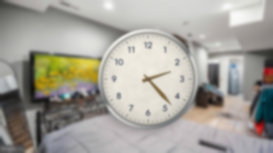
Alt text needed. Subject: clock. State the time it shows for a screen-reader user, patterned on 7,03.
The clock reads 2,23
